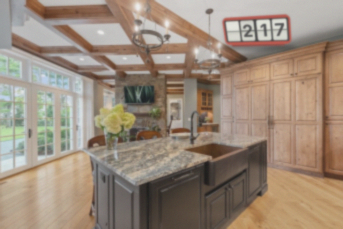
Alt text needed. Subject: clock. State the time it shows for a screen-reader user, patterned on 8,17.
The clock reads 2,17
